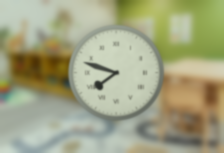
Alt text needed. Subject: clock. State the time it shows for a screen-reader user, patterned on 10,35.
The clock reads 7,48
